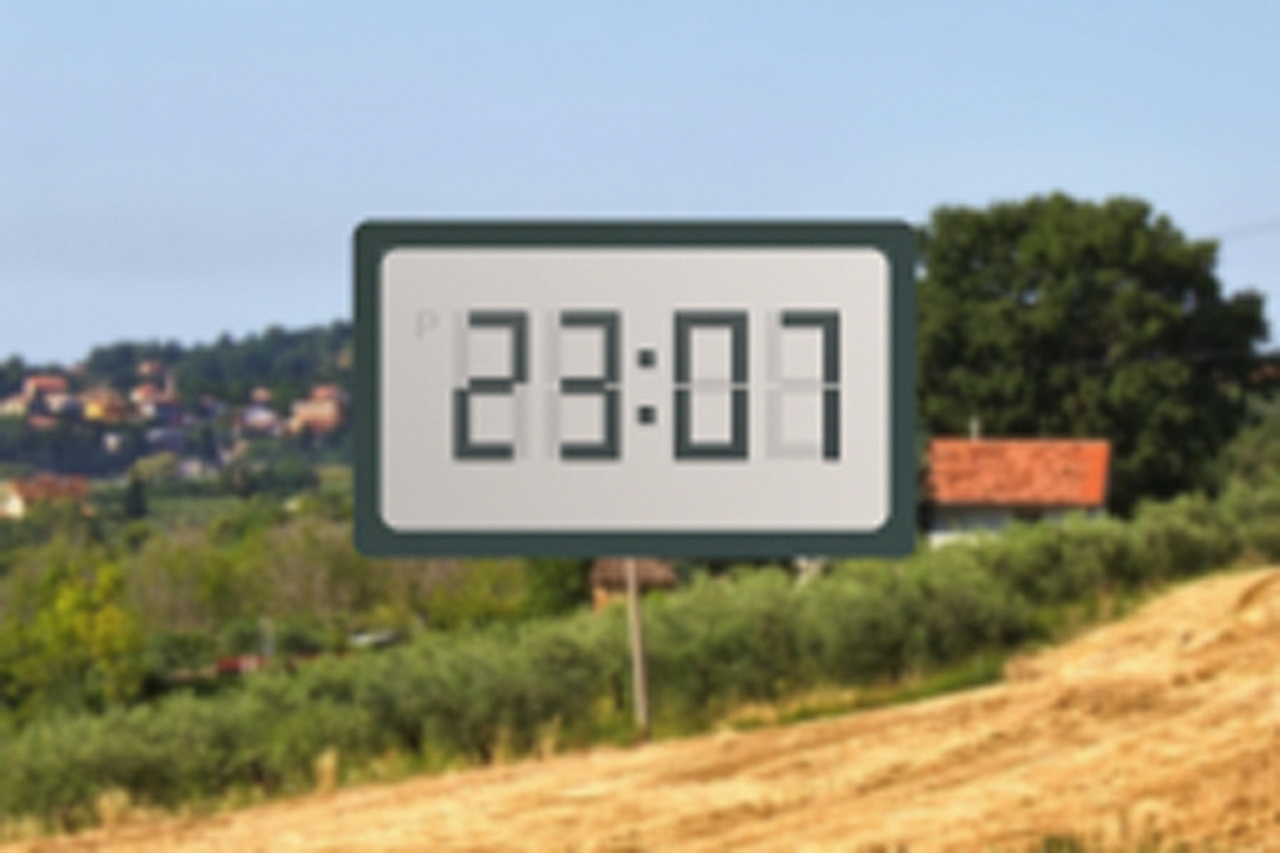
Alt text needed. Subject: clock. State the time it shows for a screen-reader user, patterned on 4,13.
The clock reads 23,07
